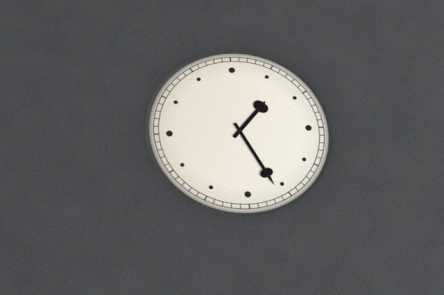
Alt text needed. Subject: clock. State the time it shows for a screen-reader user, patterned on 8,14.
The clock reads 1,26
